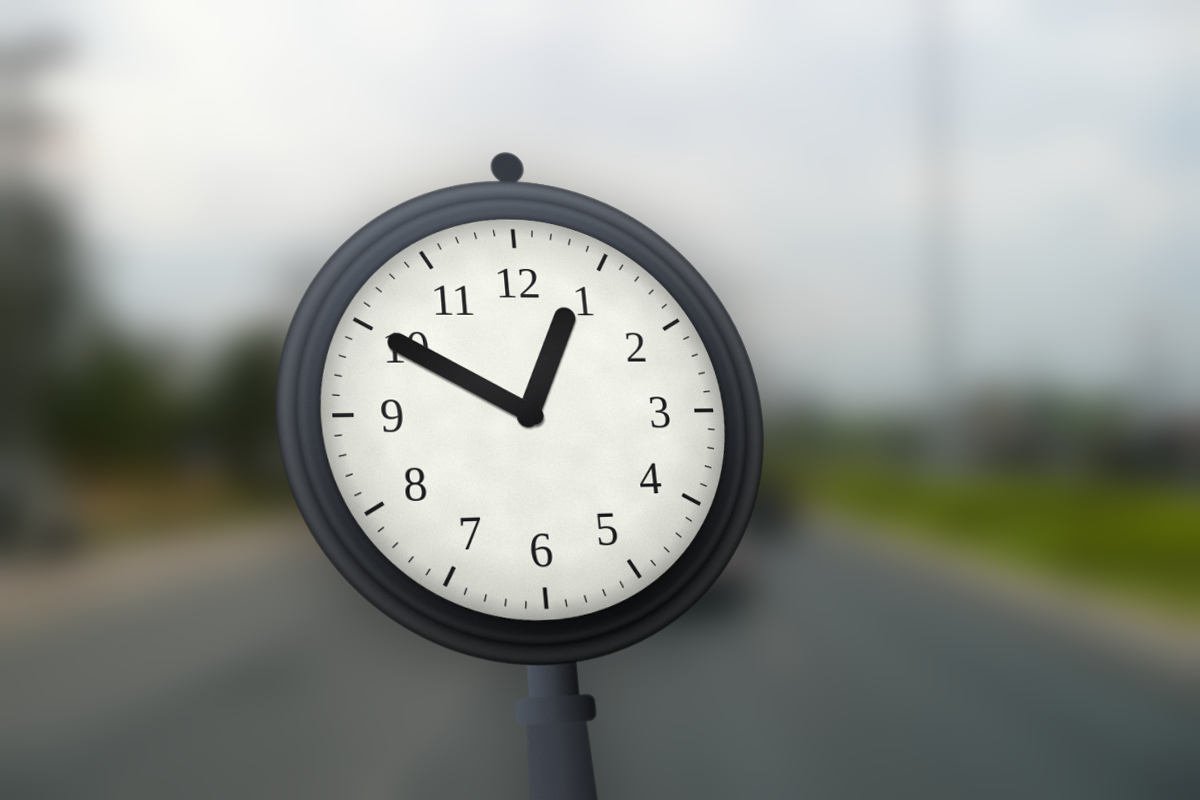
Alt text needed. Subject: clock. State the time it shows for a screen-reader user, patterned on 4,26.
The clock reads 12,50
